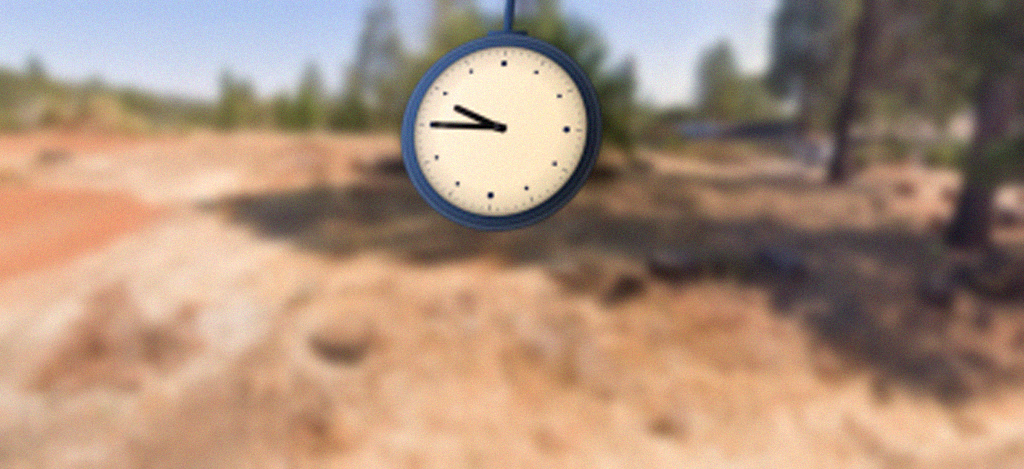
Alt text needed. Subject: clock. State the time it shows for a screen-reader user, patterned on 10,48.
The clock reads 9,45
